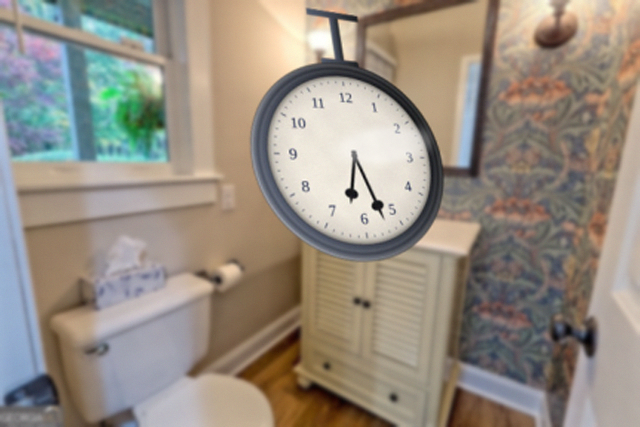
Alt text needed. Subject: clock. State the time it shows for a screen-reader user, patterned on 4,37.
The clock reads 6,27
